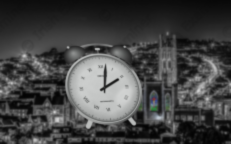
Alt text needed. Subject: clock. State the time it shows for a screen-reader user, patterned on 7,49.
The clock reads 2,02
